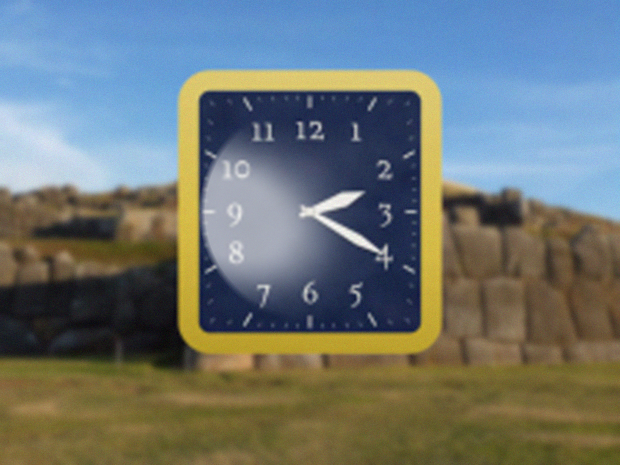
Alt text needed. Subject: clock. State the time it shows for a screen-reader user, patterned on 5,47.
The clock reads 2,20
